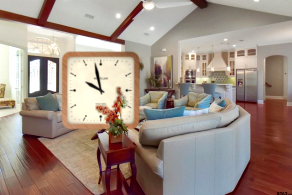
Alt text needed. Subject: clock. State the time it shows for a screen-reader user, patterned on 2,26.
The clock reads 9,58
